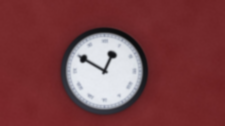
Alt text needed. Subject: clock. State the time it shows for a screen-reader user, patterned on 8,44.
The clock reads 12,50
